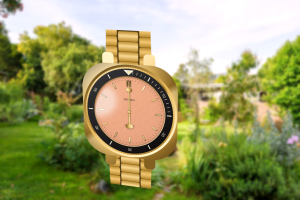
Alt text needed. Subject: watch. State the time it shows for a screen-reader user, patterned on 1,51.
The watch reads 6,00
